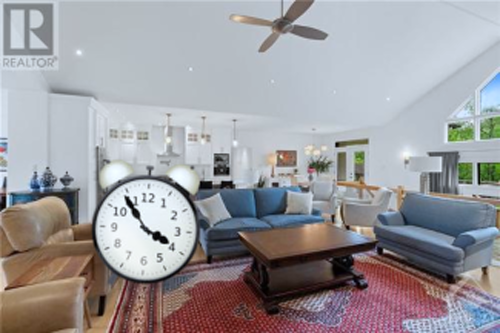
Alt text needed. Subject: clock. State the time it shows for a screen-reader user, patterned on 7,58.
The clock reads 3,54
